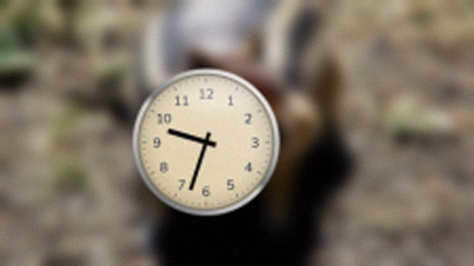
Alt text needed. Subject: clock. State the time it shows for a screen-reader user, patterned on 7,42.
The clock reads 9,33
